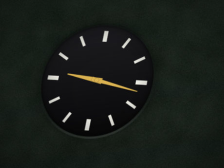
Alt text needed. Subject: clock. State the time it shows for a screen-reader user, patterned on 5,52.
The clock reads 9,17
